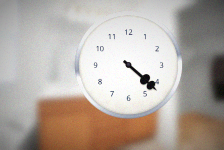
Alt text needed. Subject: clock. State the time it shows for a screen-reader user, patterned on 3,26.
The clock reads 4,22
